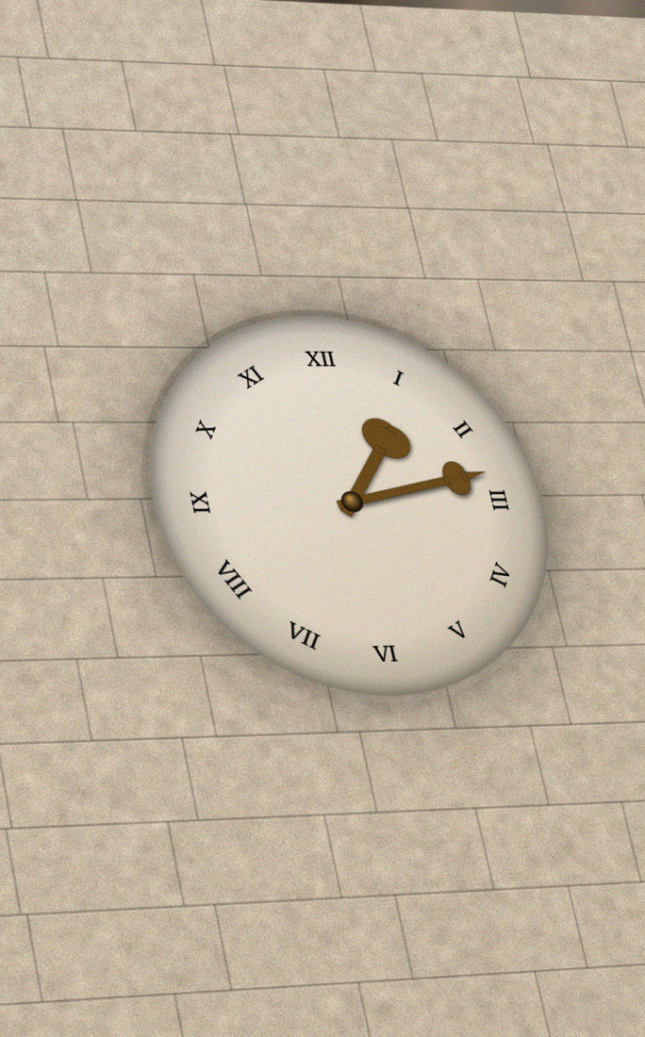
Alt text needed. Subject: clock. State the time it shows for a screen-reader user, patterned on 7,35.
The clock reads 1,13
